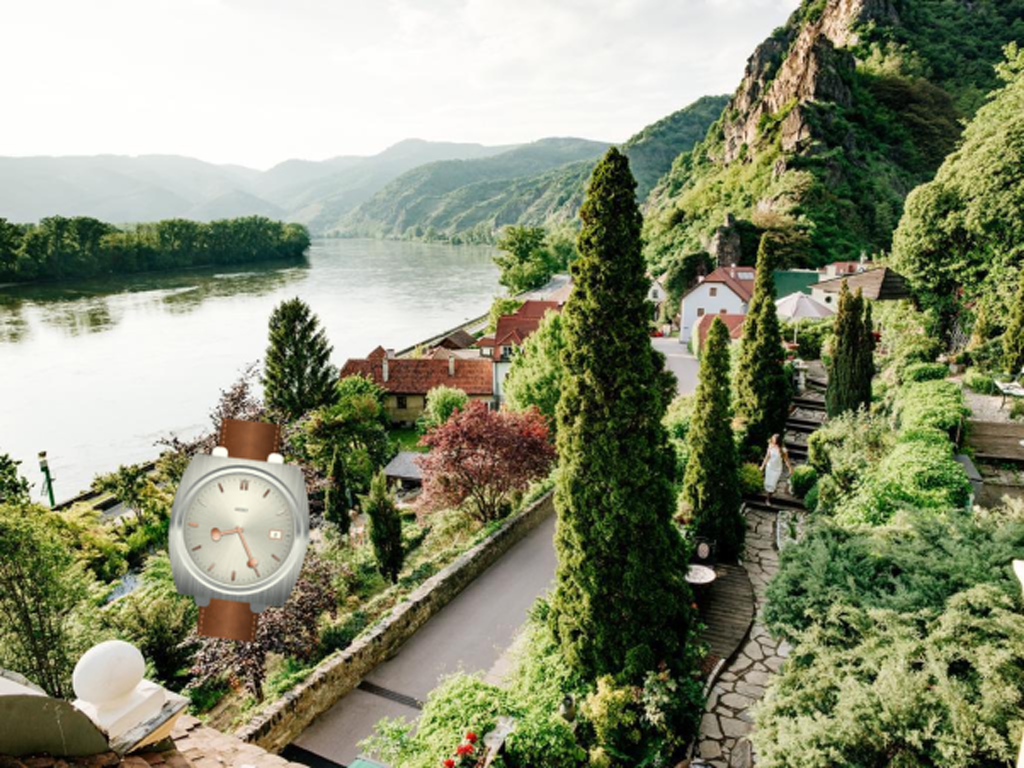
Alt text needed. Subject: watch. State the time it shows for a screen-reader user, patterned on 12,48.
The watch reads 8,25
